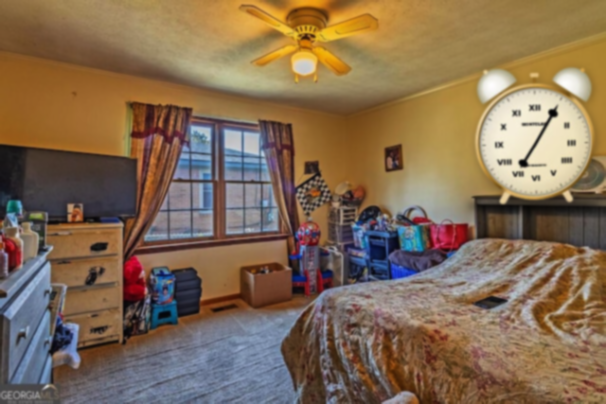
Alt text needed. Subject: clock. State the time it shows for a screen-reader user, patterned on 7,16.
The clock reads 7,05
